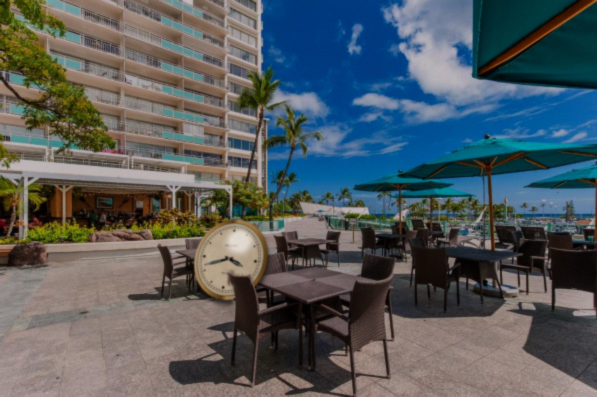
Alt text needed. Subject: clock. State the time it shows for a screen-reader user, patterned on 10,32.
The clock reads 3,42
